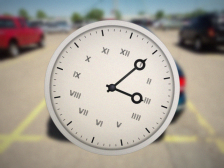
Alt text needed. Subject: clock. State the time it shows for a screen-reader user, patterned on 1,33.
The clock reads 3,05
